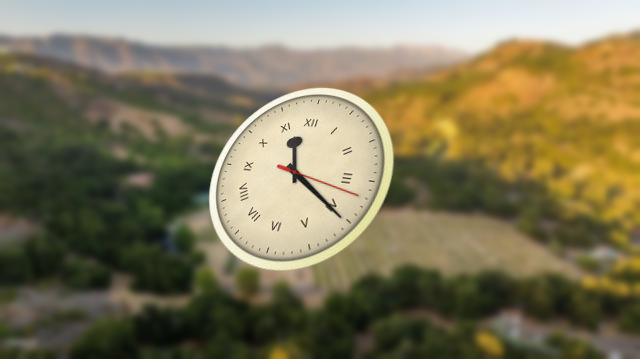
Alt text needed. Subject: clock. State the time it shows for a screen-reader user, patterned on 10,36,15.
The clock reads 11,20,17
